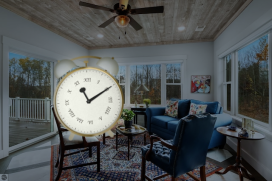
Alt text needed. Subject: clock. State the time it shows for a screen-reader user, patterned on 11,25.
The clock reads 11,10
